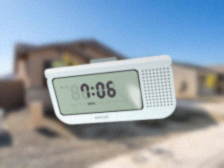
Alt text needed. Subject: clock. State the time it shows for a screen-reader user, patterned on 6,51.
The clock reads 7,06
